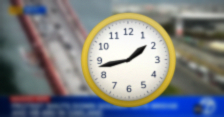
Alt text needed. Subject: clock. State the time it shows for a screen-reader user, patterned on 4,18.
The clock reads 1,43
